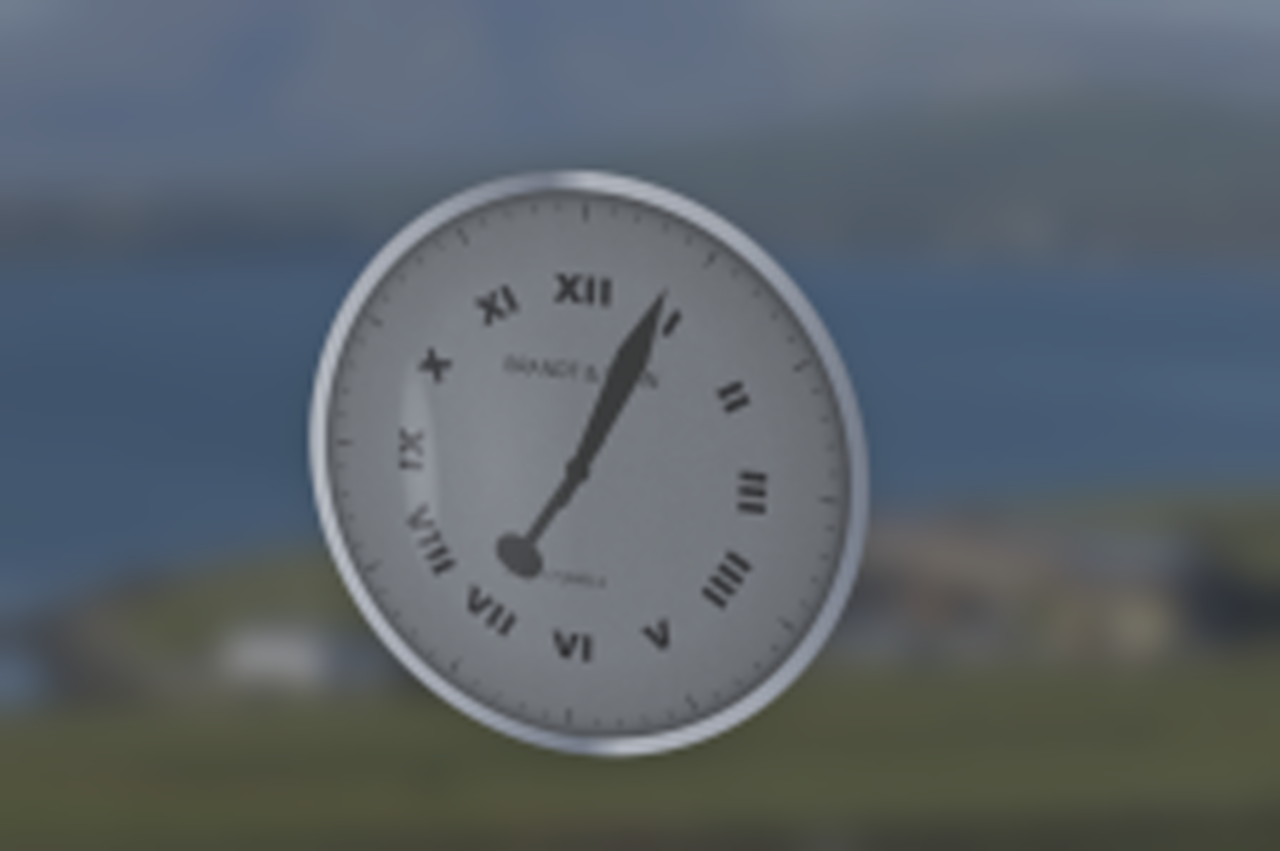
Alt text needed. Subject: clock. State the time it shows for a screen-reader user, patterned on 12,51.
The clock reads 7,04
